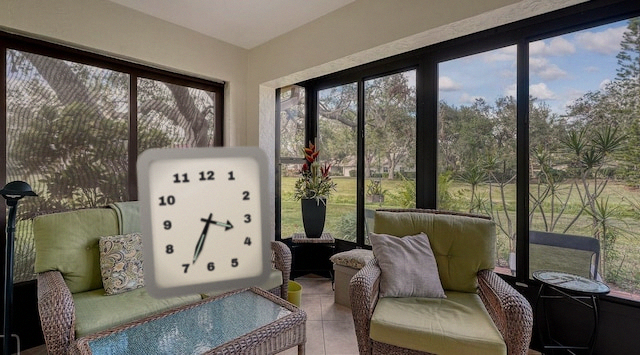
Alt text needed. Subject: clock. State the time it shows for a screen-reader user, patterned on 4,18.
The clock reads 3,34
